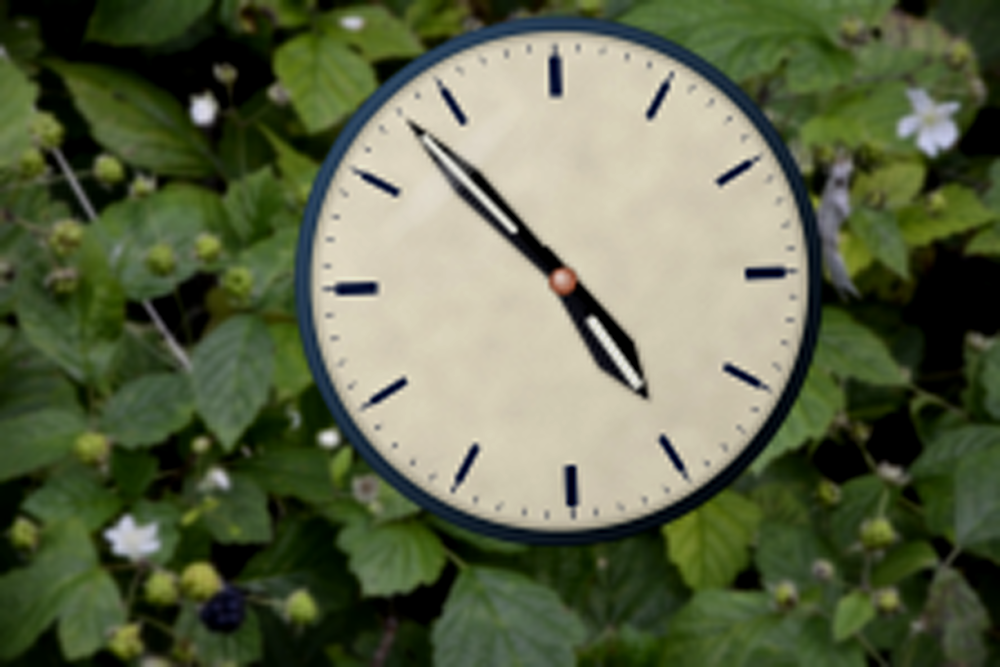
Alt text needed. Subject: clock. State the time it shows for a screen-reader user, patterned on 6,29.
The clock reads 4,53
